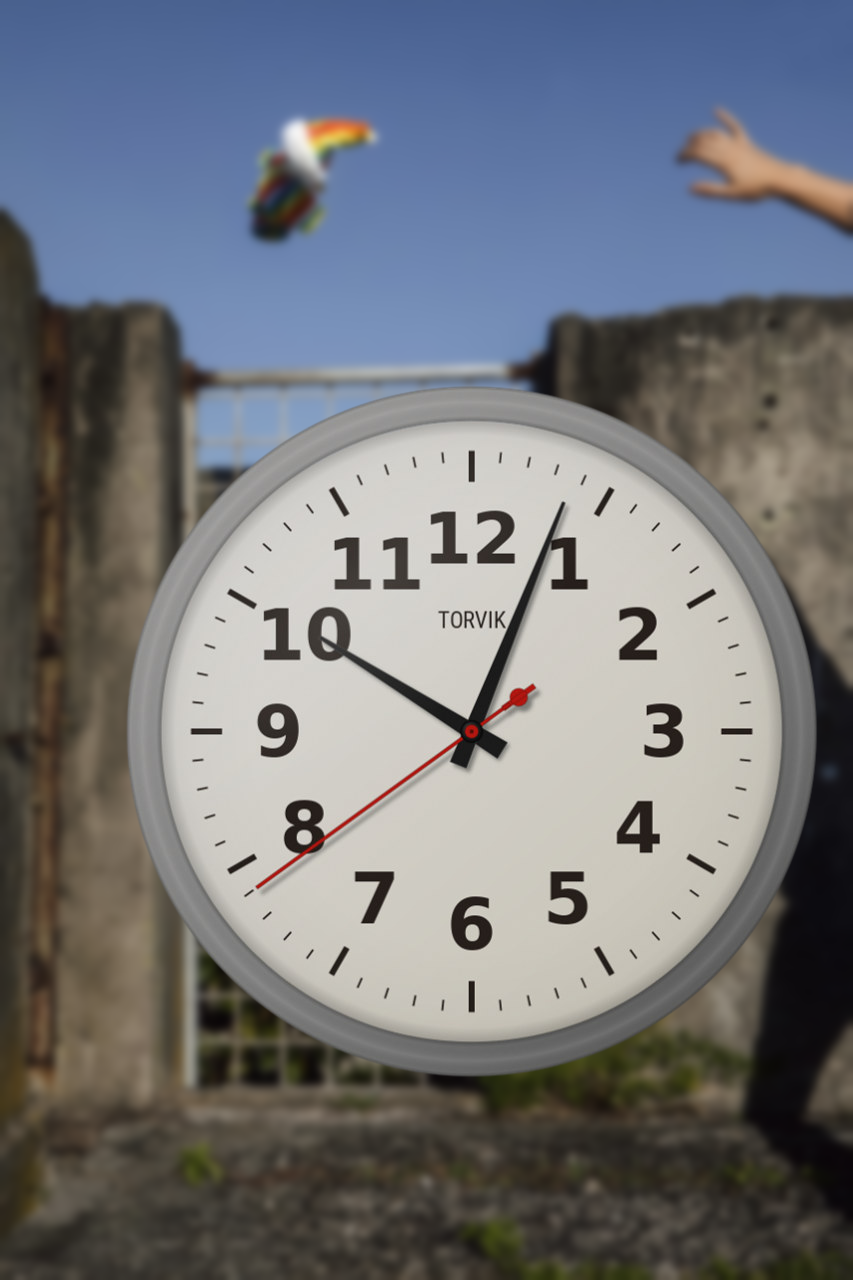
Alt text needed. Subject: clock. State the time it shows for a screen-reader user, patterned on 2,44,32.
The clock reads 10,03,39
